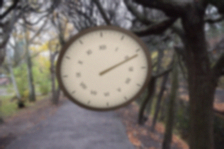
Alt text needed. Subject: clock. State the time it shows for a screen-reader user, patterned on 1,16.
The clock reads 2,11
